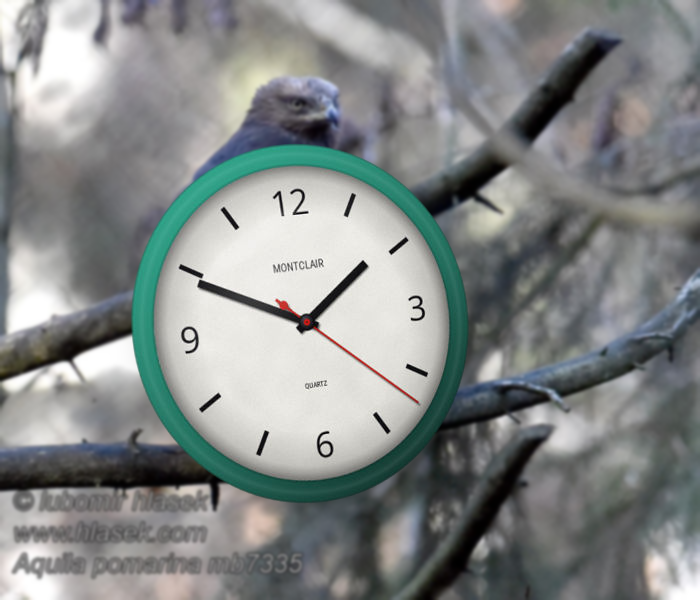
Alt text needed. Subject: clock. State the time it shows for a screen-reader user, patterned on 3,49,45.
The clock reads 1,49,22
